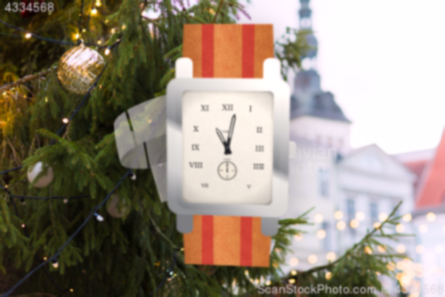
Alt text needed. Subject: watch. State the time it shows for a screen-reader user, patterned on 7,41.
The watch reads 11,02
